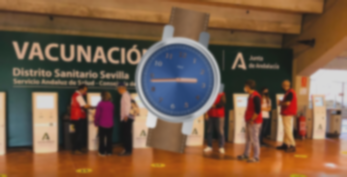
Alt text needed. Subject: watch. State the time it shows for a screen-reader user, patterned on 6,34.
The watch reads 2,43
